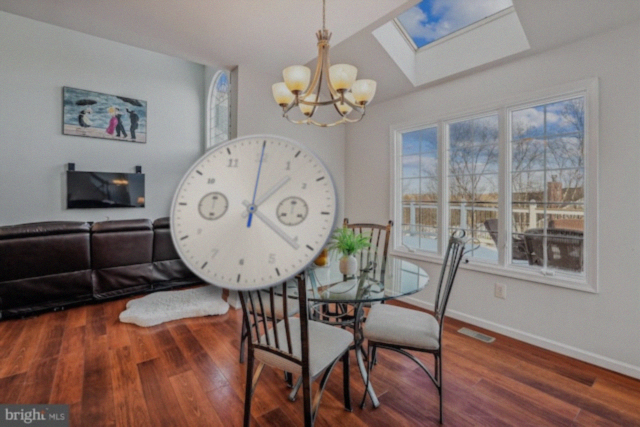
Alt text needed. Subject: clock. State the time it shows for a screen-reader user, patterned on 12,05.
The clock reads 1,21
